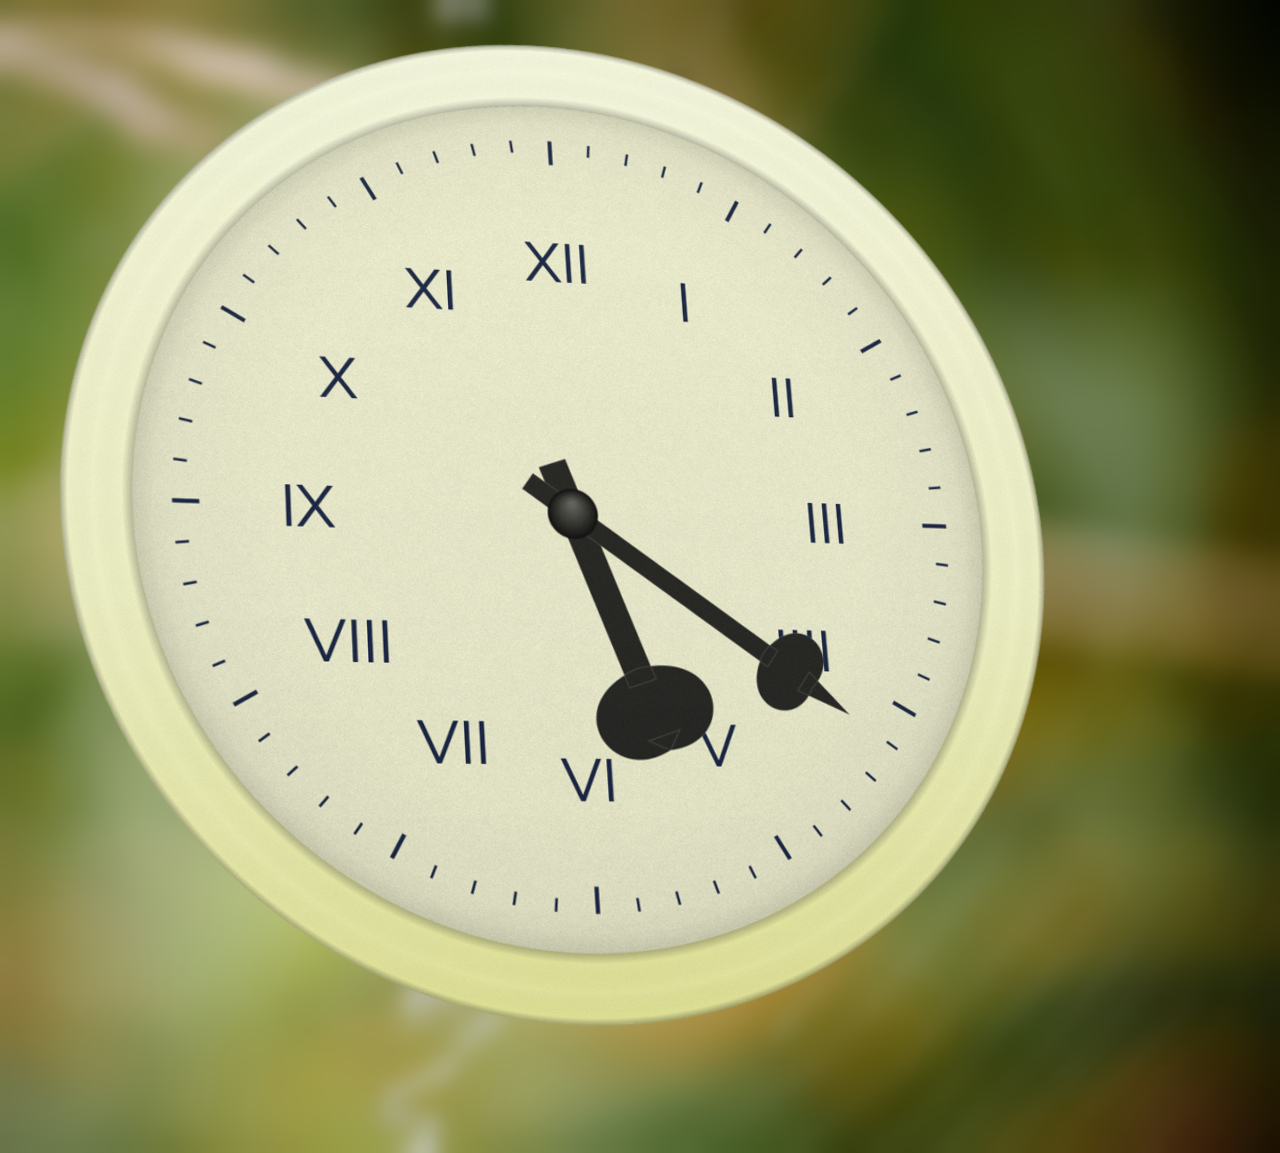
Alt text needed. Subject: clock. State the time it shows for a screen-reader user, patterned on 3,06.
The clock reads 5,21
